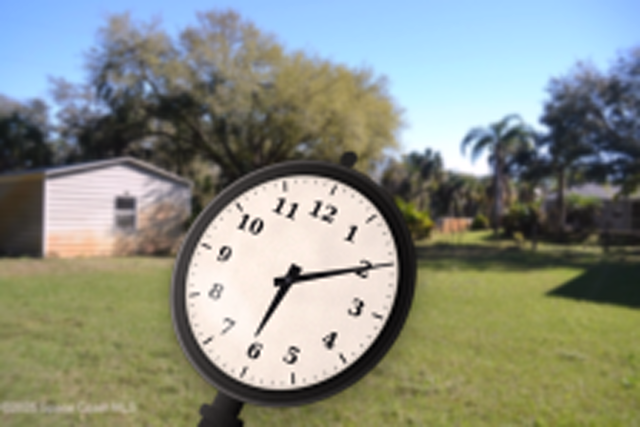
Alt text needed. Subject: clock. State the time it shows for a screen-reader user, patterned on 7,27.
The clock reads 6,10
